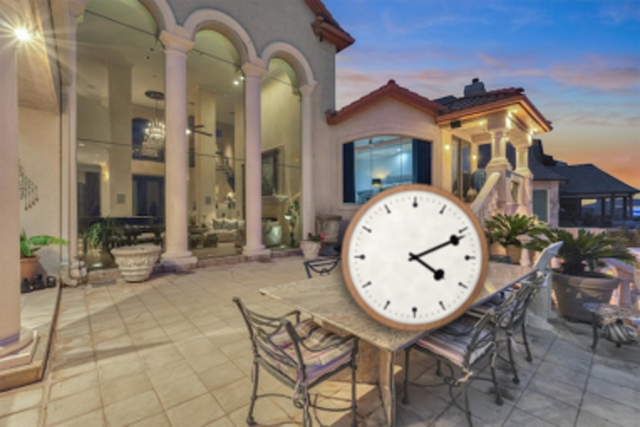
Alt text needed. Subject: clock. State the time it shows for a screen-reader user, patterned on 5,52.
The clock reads 4,11
